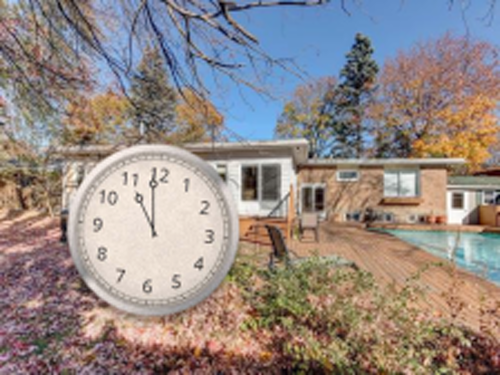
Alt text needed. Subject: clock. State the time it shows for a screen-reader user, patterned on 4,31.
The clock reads 10,59
